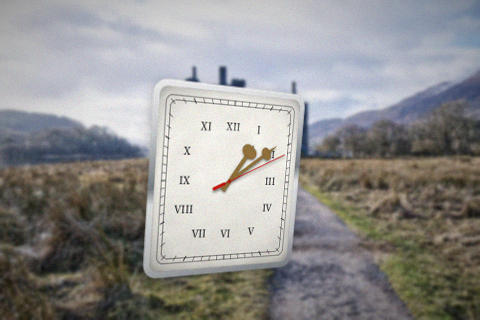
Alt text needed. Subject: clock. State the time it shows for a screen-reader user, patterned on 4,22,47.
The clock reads 1,09,11
